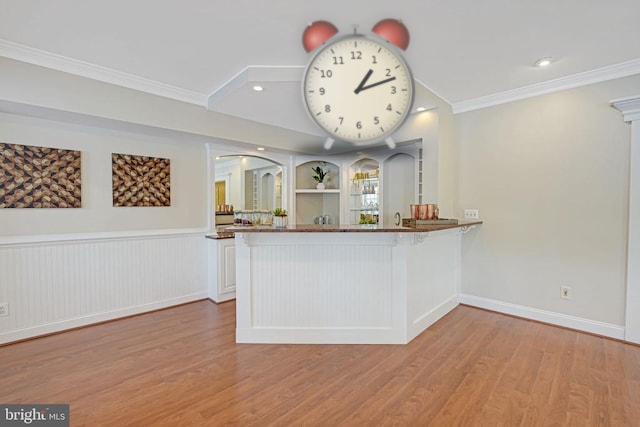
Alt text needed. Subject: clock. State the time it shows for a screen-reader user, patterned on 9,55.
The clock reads 1,12
